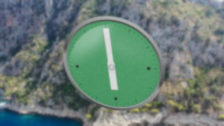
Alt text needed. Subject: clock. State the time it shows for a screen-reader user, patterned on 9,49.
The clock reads 6,00
